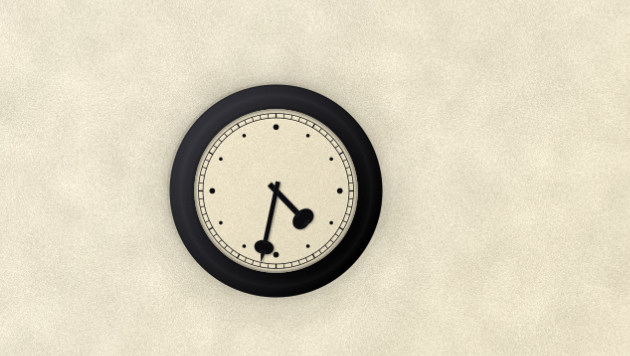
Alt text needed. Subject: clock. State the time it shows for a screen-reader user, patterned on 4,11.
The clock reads 4,32
